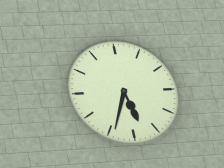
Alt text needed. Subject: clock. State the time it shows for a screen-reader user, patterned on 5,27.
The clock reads 5,34
